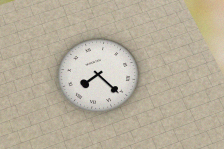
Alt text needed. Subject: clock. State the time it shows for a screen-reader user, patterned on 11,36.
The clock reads 8,26
